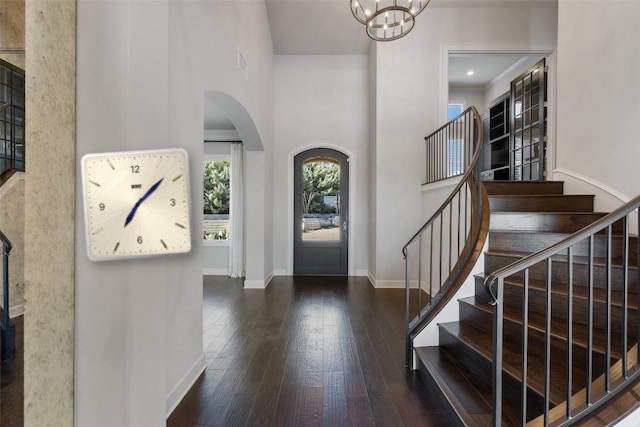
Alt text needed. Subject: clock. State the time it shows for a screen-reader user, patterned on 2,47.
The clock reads 7,08
